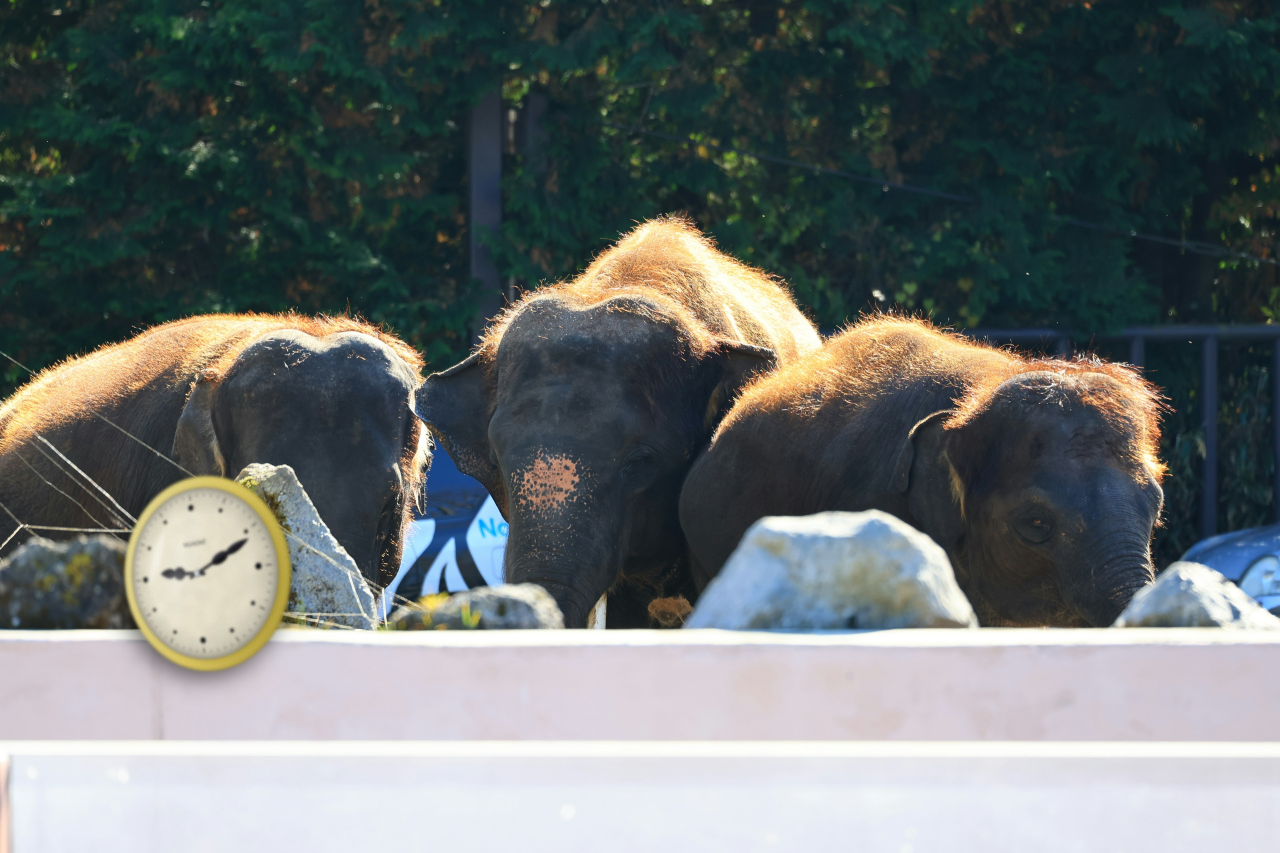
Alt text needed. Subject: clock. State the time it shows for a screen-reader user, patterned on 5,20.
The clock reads 9,11
